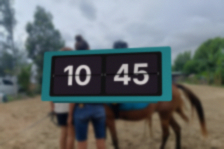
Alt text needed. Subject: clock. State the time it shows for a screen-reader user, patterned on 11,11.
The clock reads 10,45
